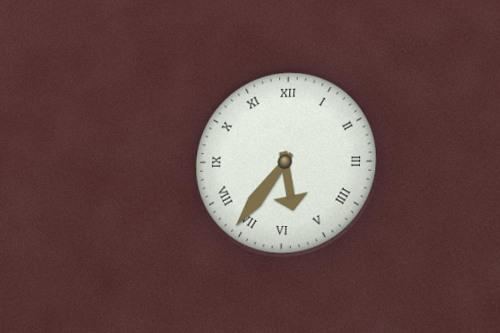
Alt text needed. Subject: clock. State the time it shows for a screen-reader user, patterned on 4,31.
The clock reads 5,36
